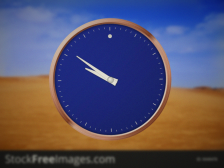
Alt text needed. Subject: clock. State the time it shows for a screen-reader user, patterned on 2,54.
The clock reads 9,51
